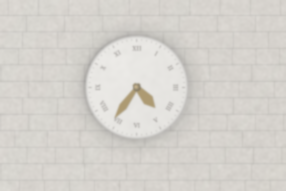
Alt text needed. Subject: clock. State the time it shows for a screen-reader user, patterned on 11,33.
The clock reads 4,36
